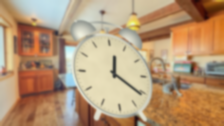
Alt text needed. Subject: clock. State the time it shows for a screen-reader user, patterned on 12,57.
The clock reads 12,21
